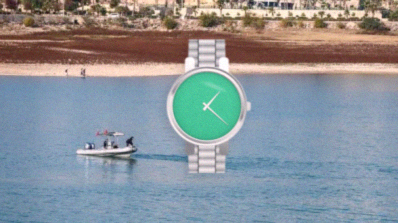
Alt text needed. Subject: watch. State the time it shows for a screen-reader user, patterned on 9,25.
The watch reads 1,22
